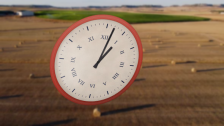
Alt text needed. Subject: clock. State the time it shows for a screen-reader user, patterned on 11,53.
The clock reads 1,02
